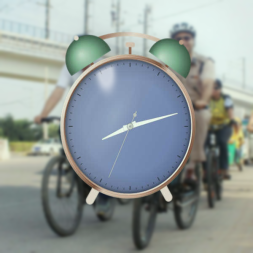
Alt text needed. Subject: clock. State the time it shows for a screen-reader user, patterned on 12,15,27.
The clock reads 8,12,34
